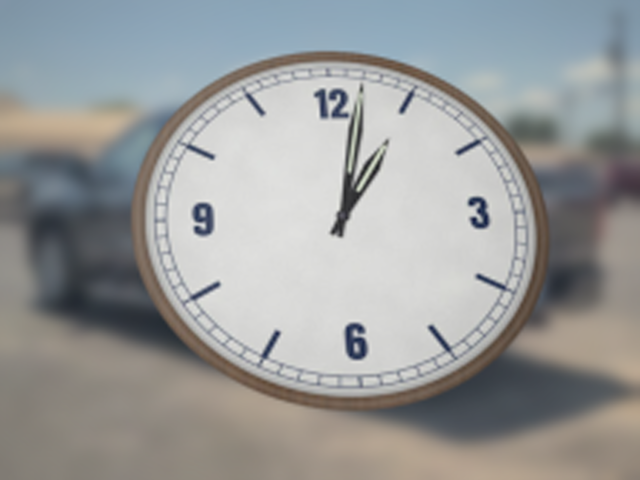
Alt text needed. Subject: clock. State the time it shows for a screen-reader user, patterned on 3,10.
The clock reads 1,02
